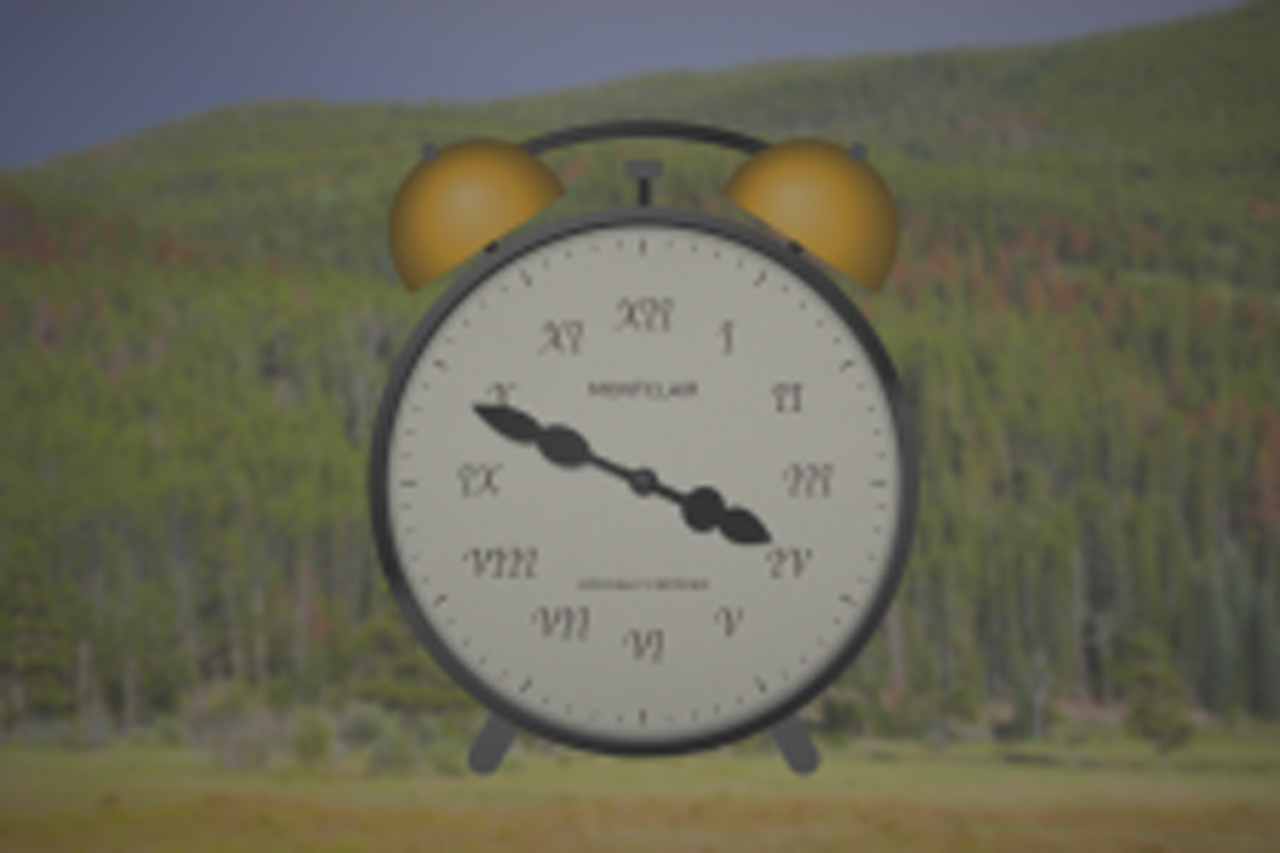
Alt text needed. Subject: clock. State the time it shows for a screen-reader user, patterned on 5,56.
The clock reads 3,49
